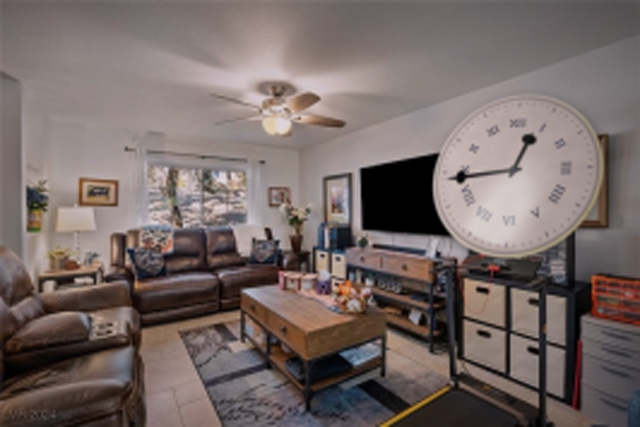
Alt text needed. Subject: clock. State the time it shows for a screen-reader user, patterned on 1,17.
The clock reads 12,44
